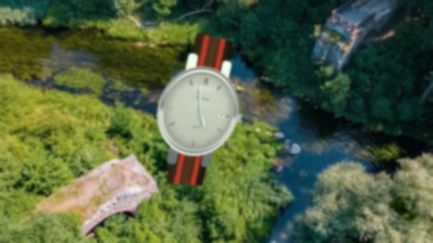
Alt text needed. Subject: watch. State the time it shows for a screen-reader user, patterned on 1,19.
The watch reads 4,58
